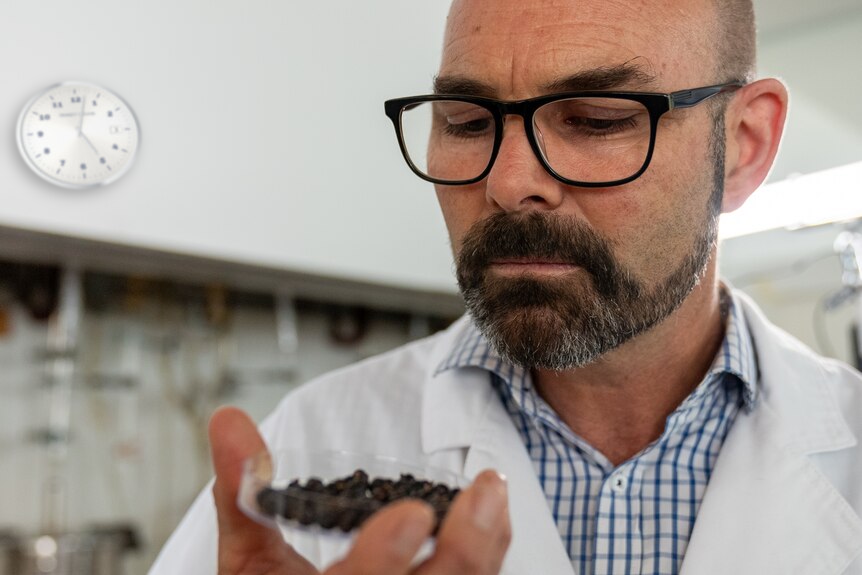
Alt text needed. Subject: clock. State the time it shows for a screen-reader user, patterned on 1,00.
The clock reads 5,02
